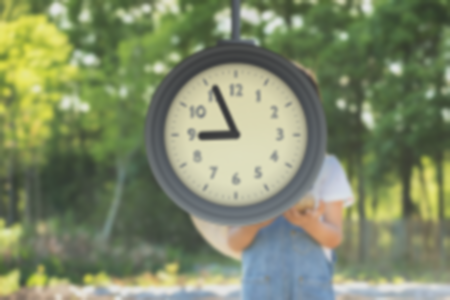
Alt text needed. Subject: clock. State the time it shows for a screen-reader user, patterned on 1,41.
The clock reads 8,56
